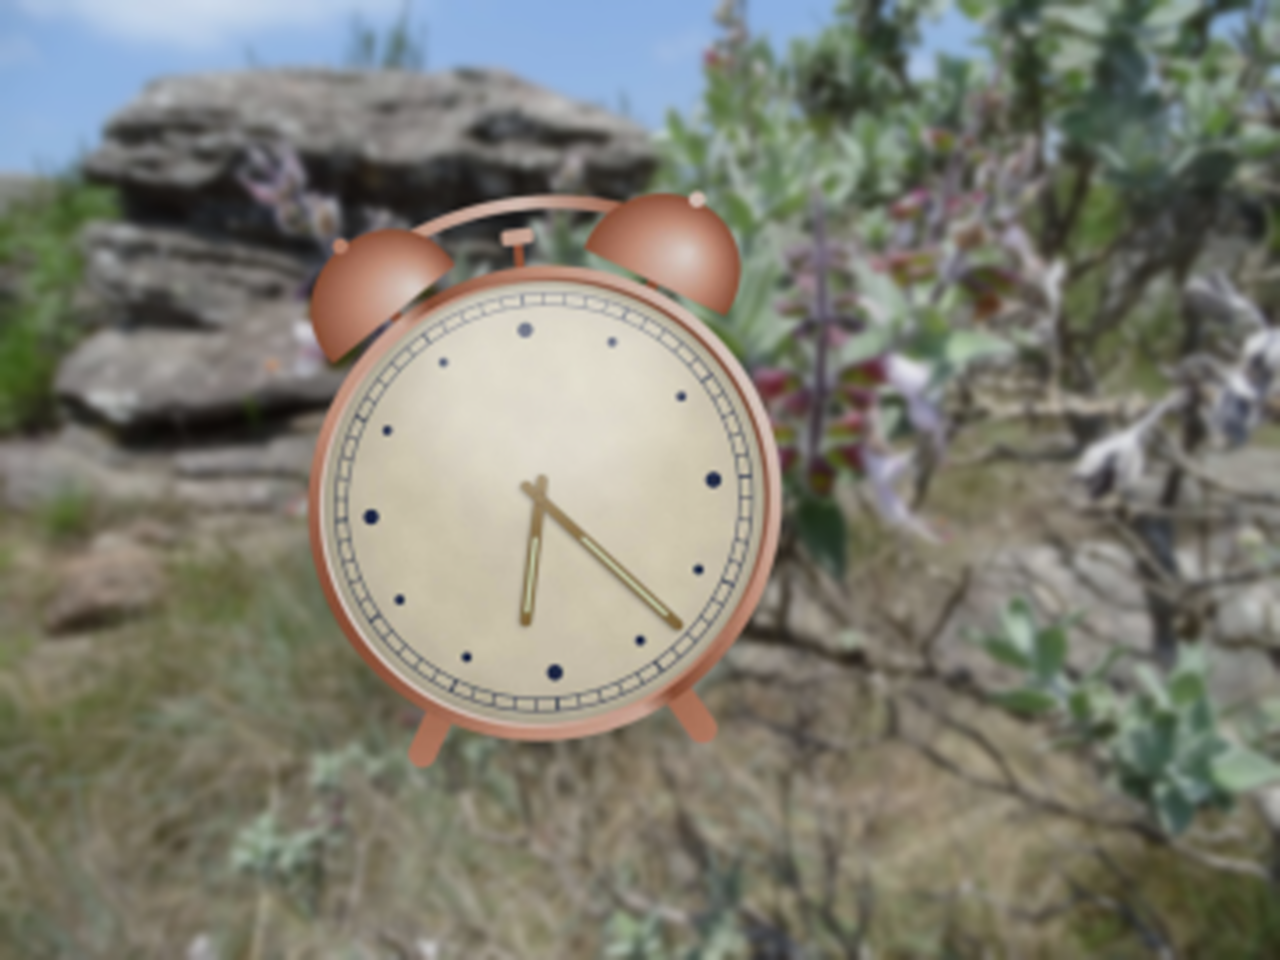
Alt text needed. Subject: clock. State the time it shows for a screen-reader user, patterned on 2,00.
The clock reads 6,23
